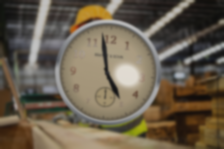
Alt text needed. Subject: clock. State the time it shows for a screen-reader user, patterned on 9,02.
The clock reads 4,58
